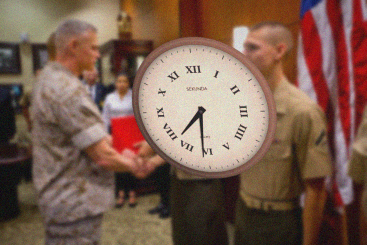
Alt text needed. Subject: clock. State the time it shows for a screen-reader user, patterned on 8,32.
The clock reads 7,31
